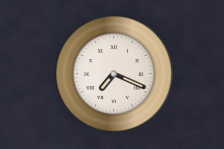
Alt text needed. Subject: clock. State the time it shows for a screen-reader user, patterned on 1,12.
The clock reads 7,19
